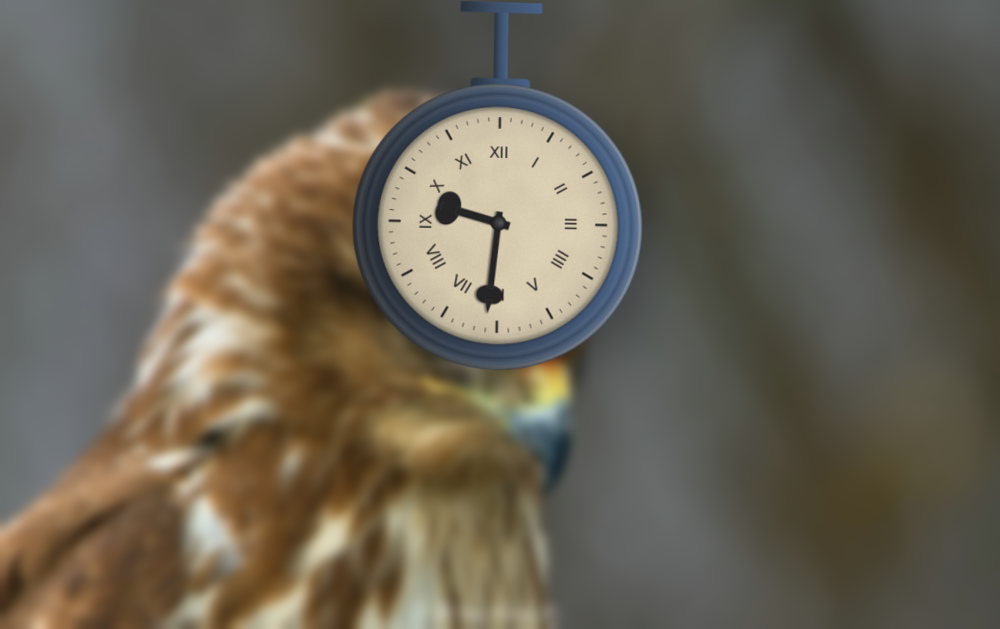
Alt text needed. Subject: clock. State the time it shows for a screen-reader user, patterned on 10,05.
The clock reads 9,31
